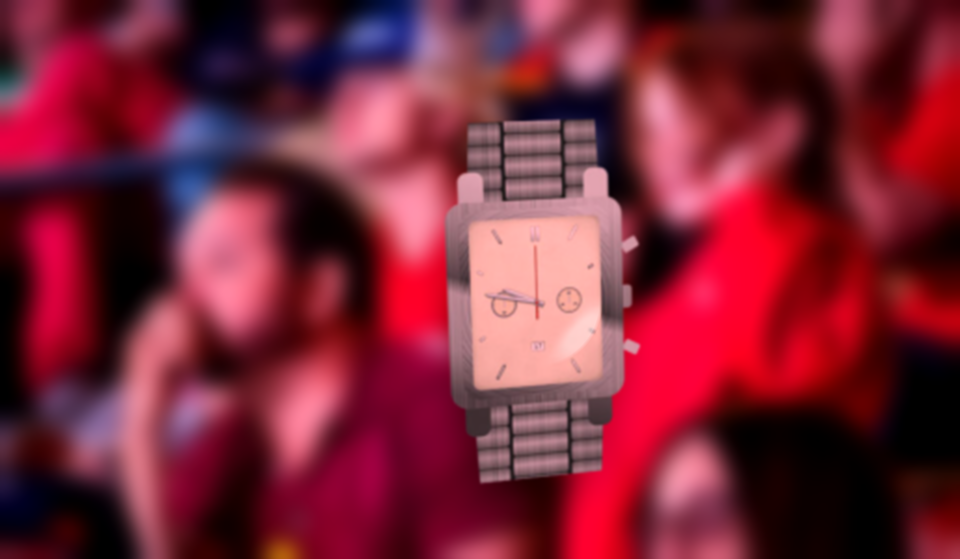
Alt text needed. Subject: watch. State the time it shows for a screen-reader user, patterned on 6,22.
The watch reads 9,47
